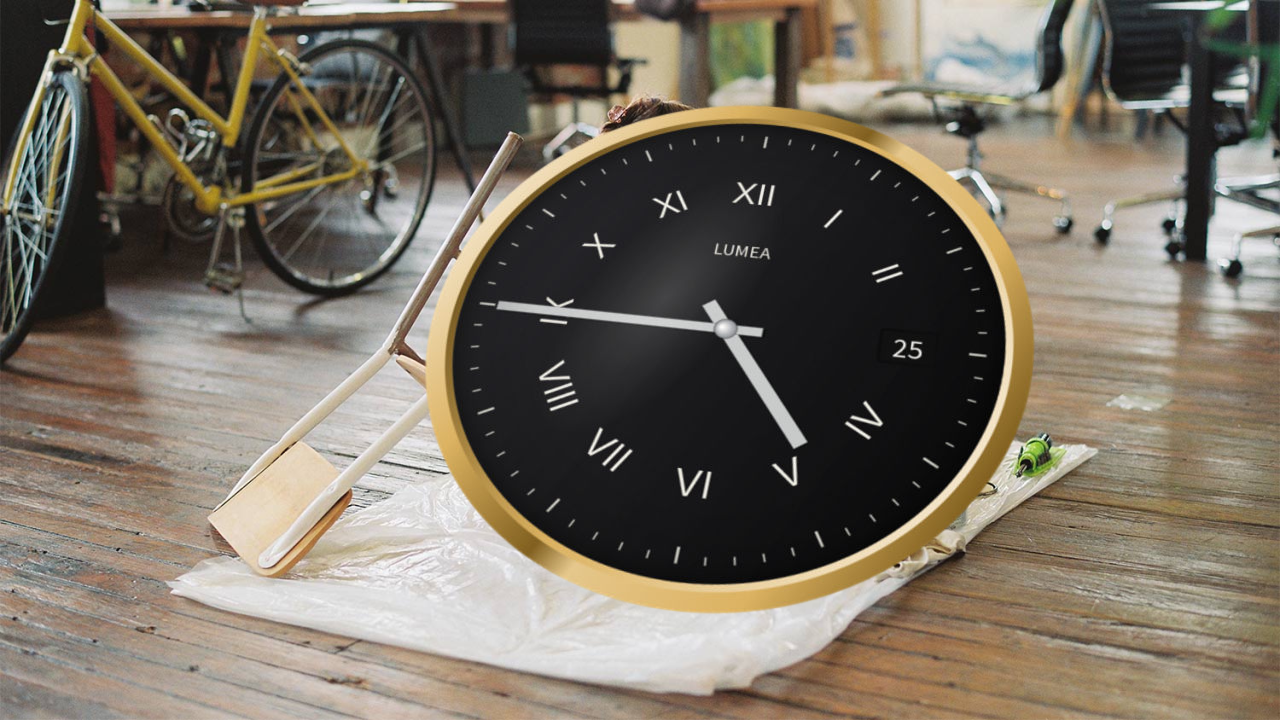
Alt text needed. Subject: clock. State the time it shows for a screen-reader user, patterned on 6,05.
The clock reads 4,45
